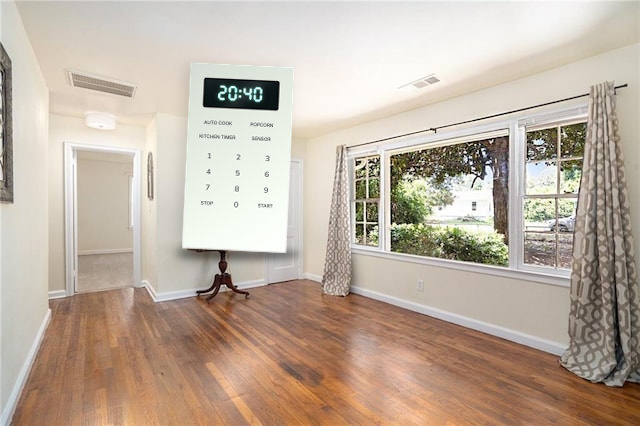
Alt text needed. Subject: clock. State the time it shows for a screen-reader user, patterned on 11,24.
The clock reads 20,40
